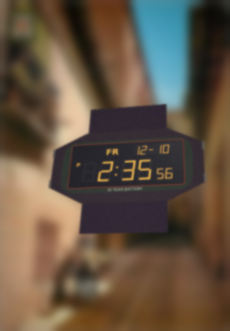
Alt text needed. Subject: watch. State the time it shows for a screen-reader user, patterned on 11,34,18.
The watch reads 2,35,56
